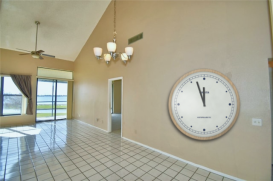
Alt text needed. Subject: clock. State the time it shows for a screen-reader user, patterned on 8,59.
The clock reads 11,57
